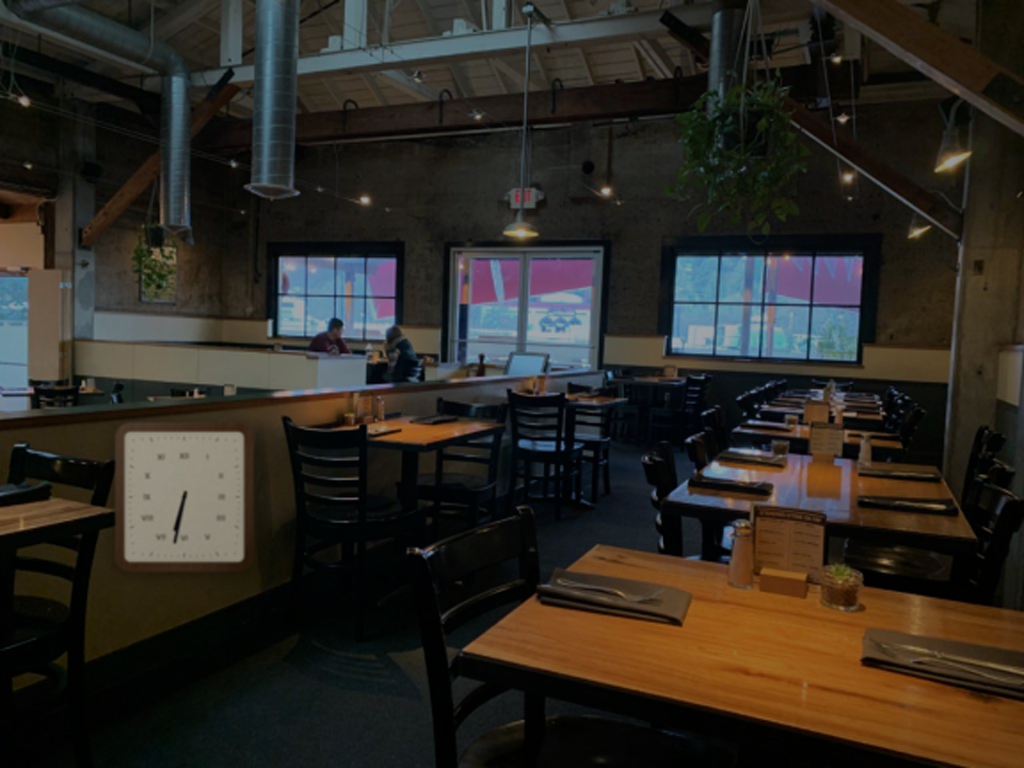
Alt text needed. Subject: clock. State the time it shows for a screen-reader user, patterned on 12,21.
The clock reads 6,32
